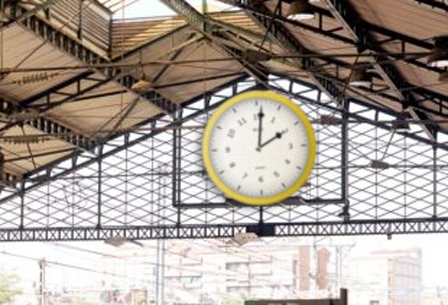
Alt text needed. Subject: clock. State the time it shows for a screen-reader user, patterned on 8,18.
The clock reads 2,01
